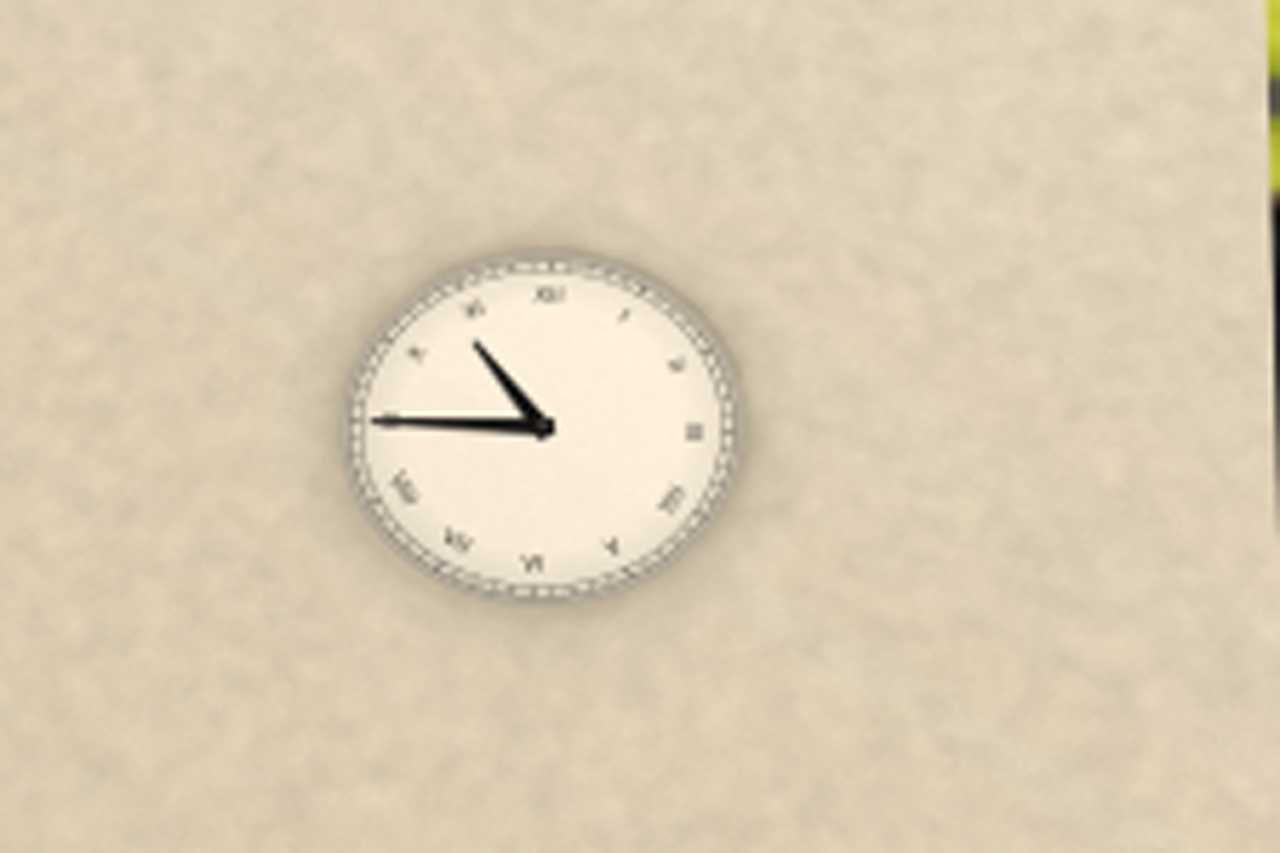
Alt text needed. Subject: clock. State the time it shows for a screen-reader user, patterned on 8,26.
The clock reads 10,45
